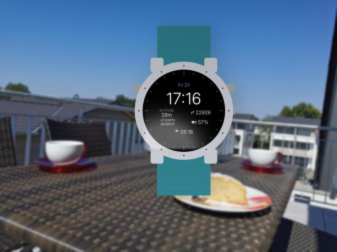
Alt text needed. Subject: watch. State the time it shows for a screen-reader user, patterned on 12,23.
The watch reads 17,16
